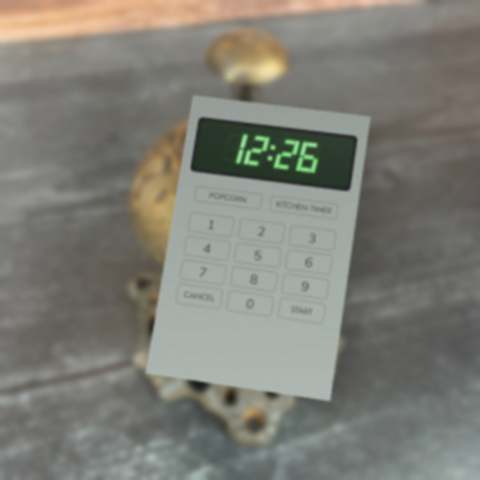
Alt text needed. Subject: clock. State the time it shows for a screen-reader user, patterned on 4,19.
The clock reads 12,26
